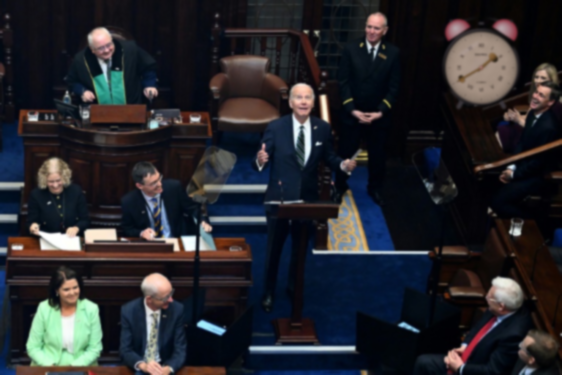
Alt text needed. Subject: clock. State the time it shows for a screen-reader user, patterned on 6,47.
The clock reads 1,40
